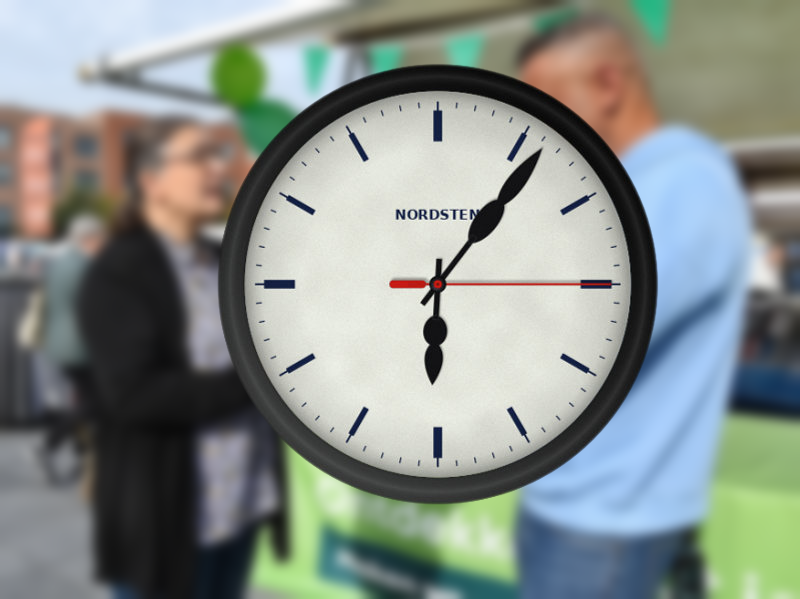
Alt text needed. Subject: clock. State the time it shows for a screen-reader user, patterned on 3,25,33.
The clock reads 6,06,15
